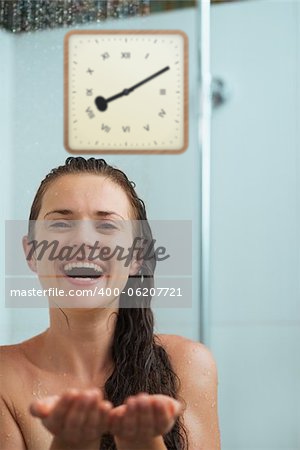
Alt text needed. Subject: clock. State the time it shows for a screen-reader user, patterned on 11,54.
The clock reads 8,10
